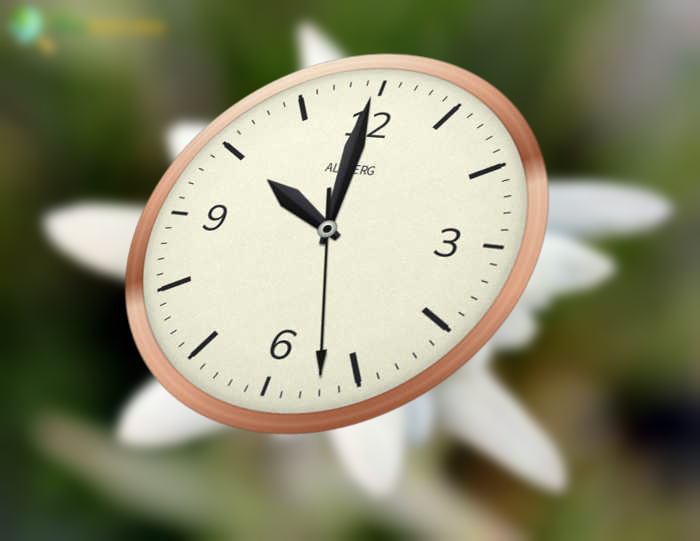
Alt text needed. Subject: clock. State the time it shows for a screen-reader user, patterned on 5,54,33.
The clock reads 9,59,27
